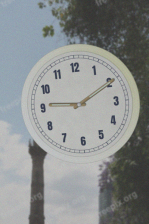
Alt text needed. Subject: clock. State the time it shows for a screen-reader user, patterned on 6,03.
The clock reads 9,10
